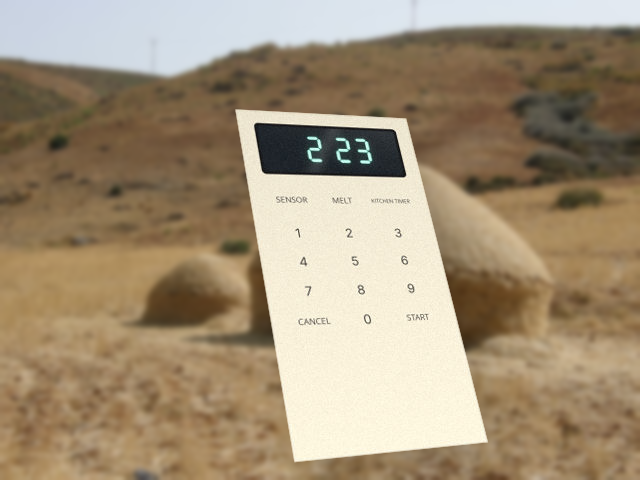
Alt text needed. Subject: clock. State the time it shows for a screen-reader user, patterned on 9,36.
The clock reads 2,23
